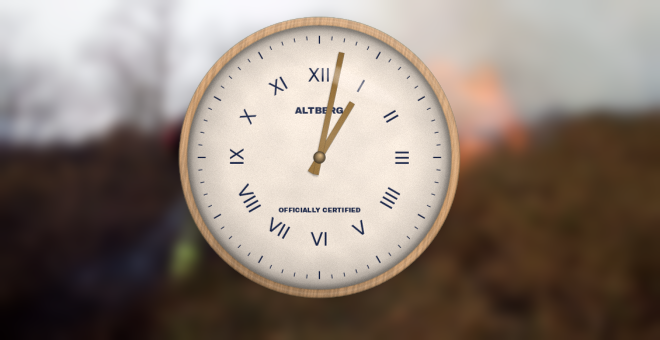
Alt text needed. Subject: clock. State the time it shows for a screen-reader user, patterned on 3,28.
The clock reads 1,02
